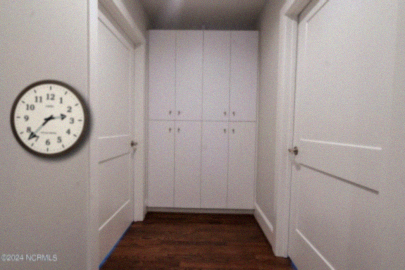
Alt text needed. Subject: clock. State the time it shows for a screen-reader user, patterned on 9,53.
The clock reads 2,37
